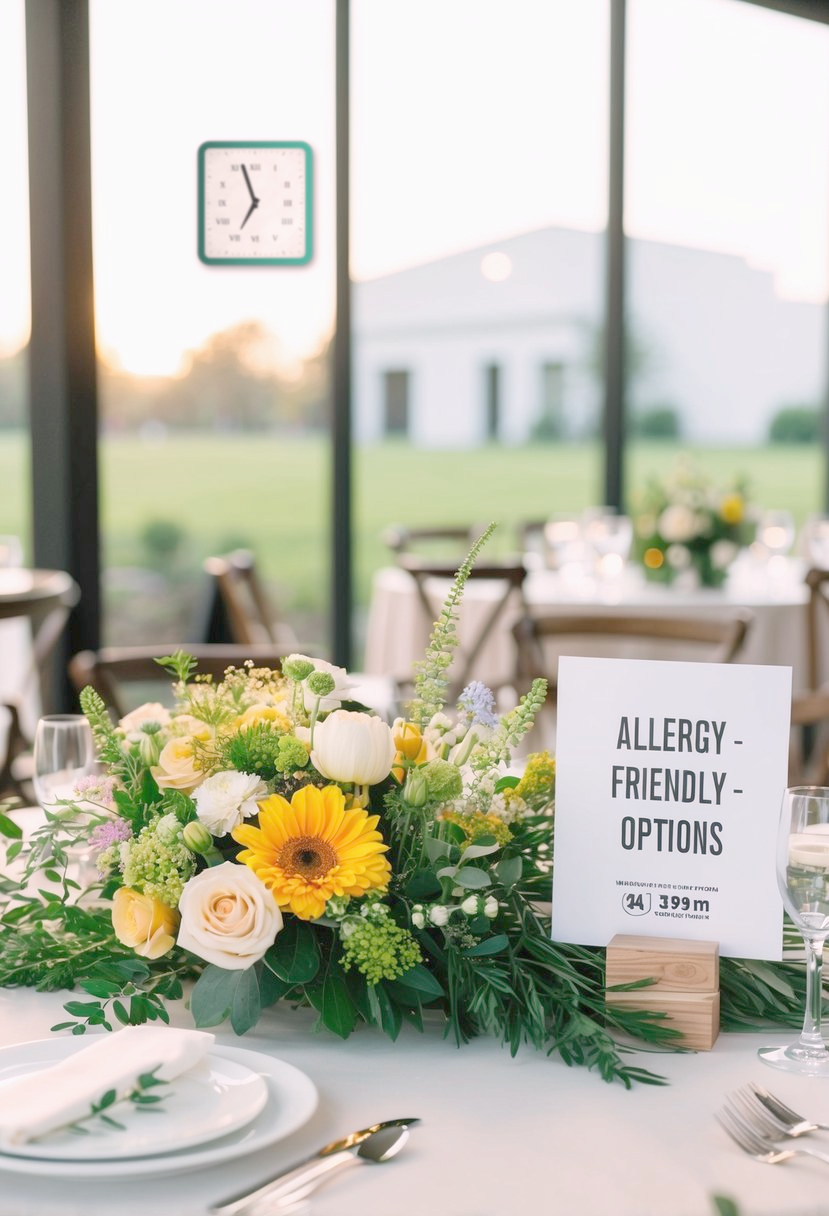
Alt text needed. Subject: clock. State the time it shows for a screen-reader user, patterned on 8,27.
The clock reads 6,57
